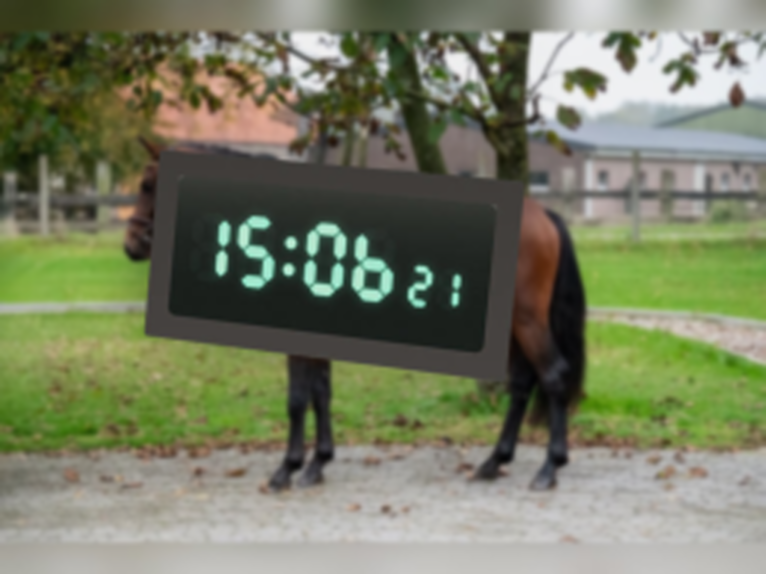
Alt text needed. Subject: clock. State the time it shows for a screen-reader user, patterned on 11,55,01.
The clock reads 15,06,21
